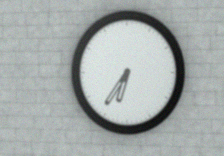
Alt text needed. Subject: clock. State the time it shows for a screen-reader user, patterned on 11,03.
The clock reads 6,36
